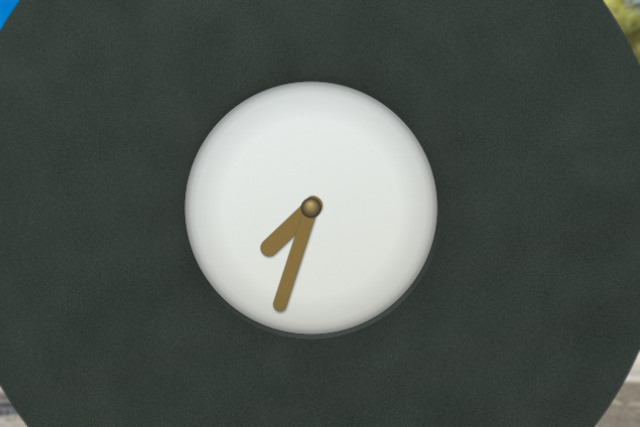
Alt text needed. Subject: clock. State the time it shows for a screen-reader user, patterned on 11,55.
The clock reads 7,33
